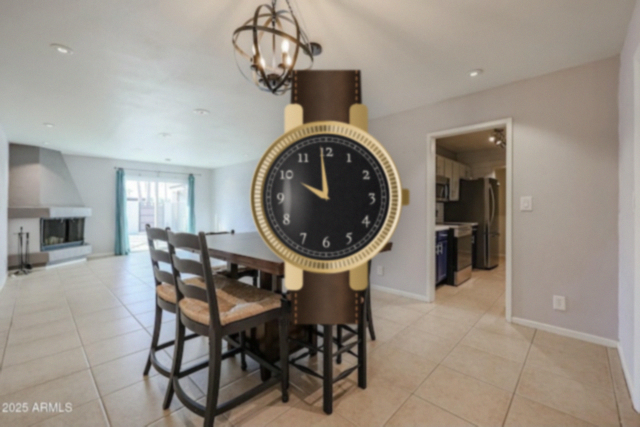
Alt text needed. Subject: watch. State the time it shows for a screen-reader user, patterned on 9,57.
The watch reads 9,59
